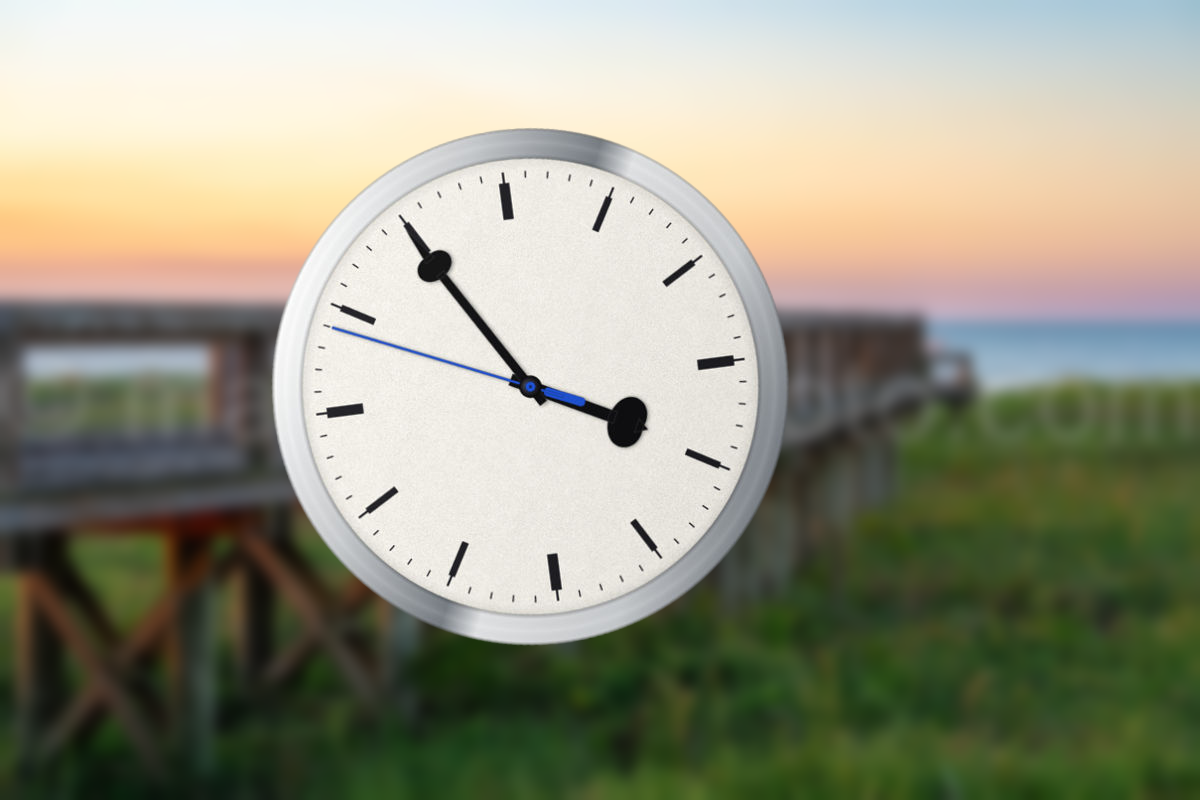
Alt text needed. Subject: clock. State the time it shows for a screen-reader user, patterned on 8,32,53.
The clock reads 3,54,49
